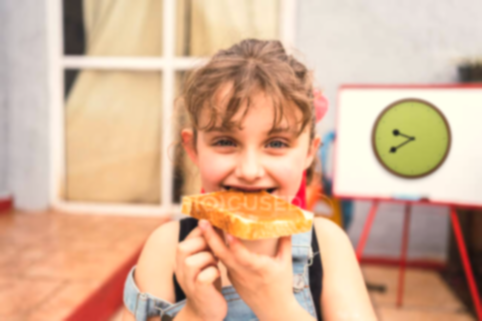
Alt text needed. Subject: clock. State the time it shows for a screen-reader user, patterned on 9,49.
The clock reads 9,40
